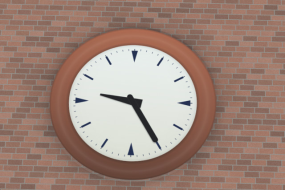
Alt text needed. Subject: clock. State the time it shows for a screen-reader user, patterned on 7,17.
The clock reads 9,25
